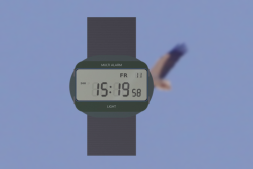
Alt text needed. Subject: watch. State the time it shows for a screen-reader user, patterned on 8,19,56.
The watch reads 15,19,58
